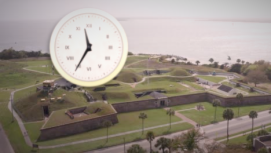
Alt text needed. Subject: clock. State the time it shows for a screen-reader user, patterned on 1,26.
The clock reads 11,35
